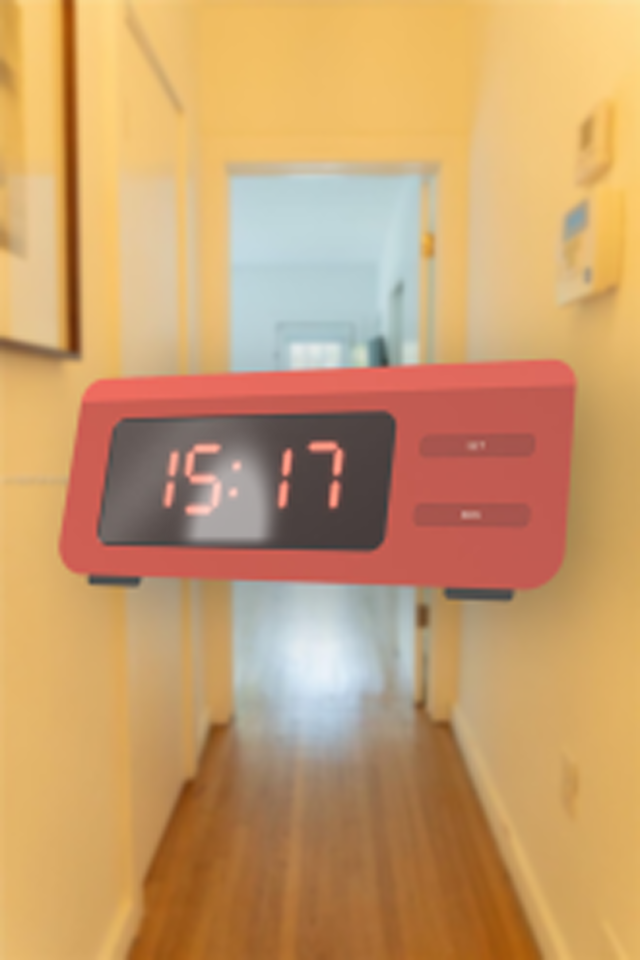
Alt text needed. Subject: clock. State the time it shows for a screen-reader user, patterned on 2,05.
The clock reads 15,17
